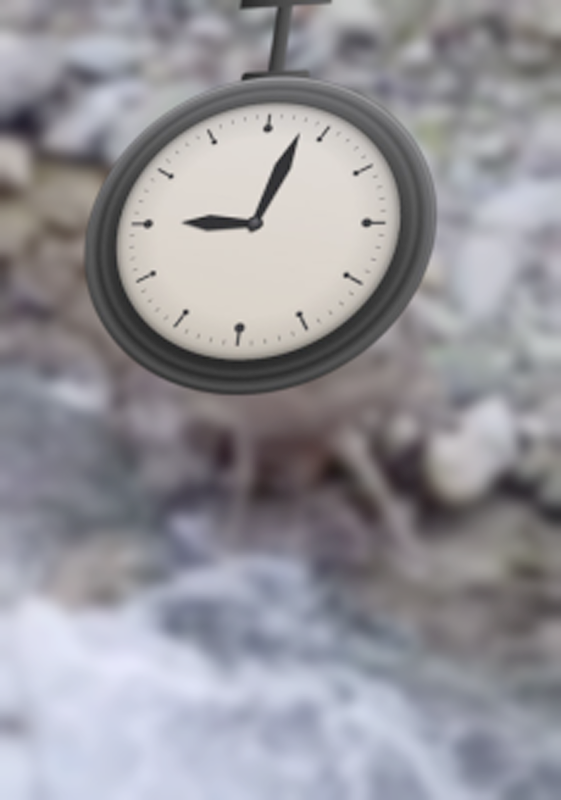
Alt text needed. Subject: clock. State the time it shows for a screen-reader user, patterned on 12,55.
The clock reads 9,03
